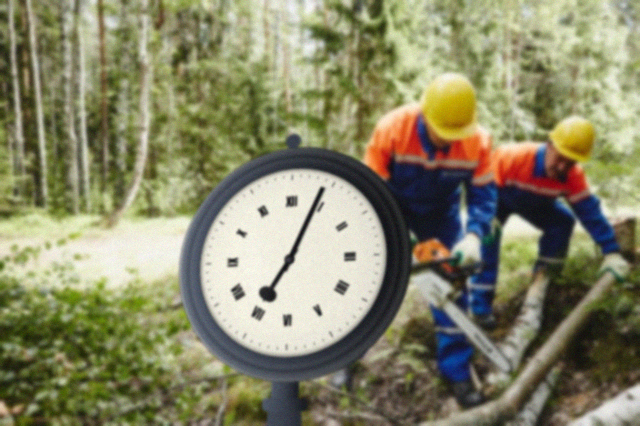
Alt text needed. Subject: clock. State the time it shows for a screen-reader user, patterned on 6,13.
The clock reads 7,04
